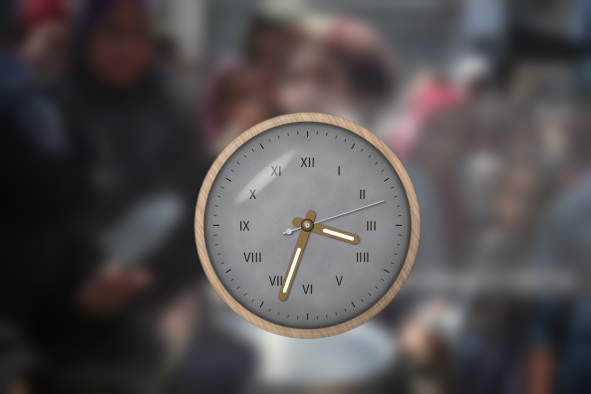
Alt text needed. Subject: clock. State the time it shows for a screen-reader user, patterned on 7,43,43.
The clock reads 3,33,12
